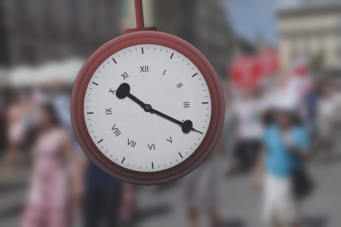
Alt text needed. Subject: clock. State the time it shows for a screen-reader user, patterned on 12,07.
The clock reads 10,20
